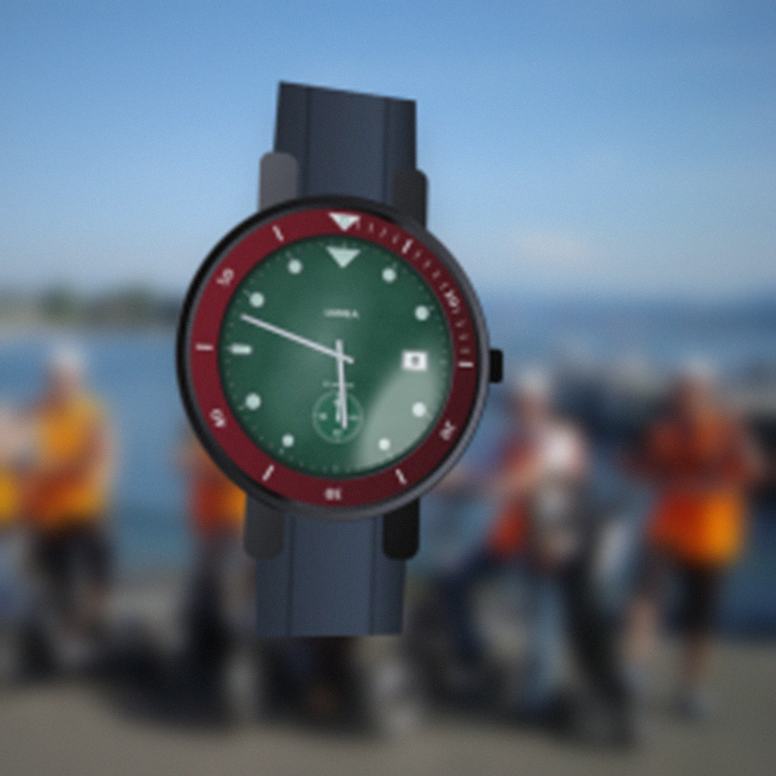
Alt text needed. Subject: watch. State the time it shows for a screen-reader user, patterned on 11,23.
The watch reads 5,48
